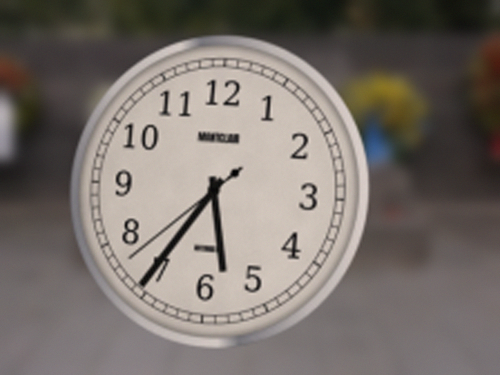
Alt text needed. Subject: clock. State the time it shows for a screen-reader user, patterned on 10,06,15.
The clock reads 5,35,38
